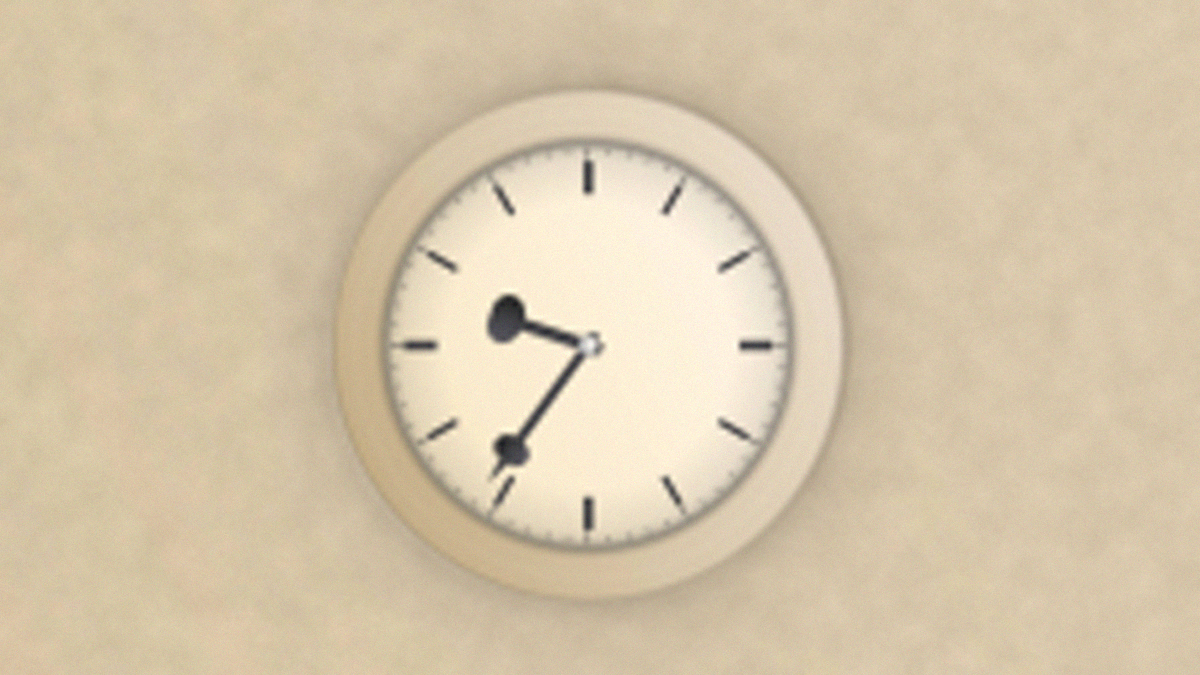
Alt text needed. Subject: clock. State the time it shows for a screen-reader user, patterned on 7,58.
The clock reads 9,36
